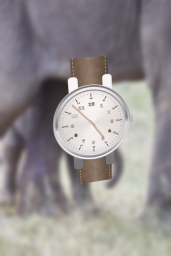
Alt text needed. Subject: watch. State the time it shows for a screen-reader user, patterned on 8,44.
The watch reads 4,53
